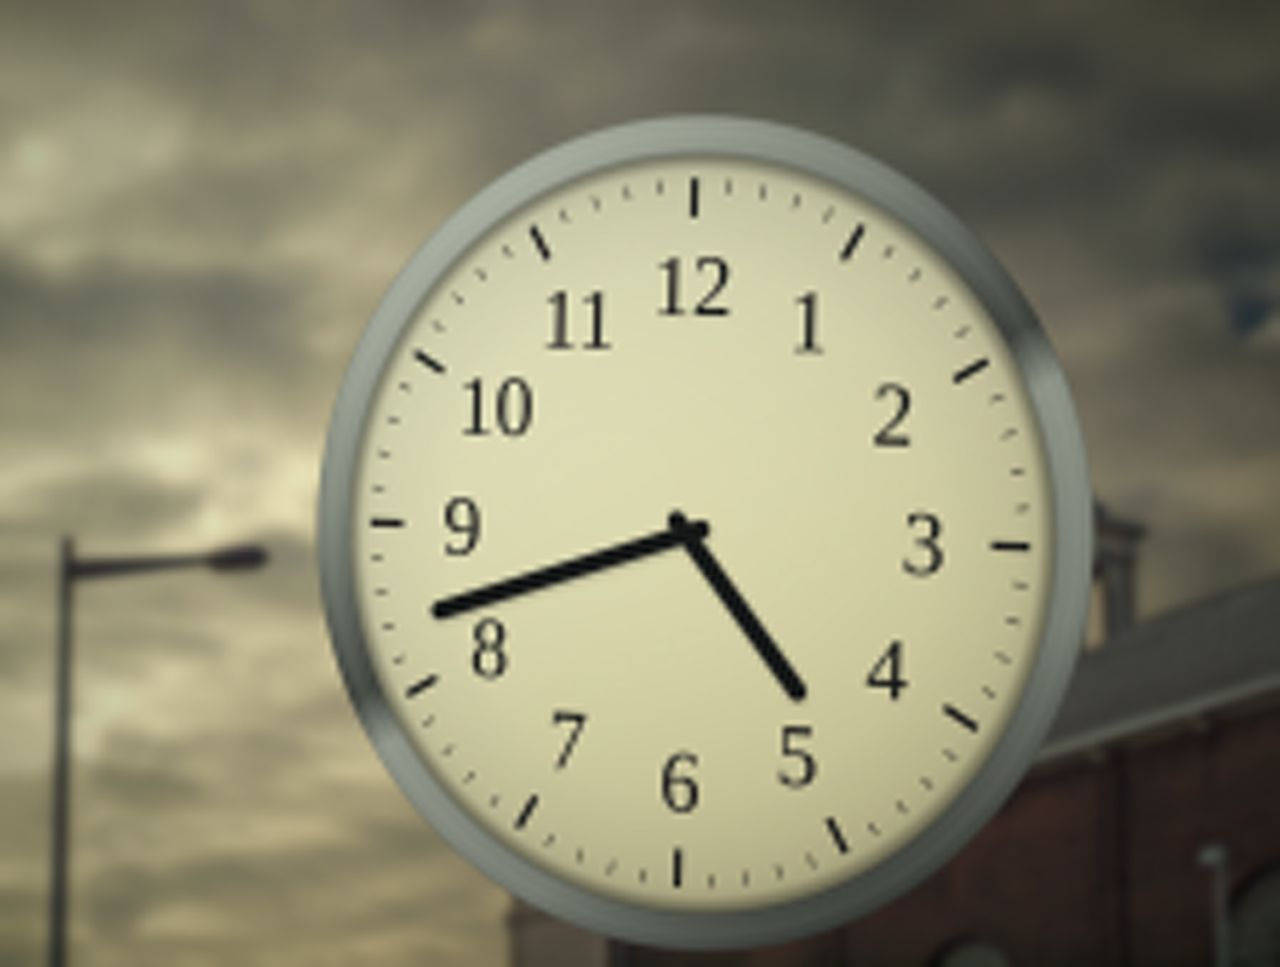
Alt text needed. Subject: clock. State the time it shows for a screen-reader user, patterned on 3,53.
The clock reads 4,42
